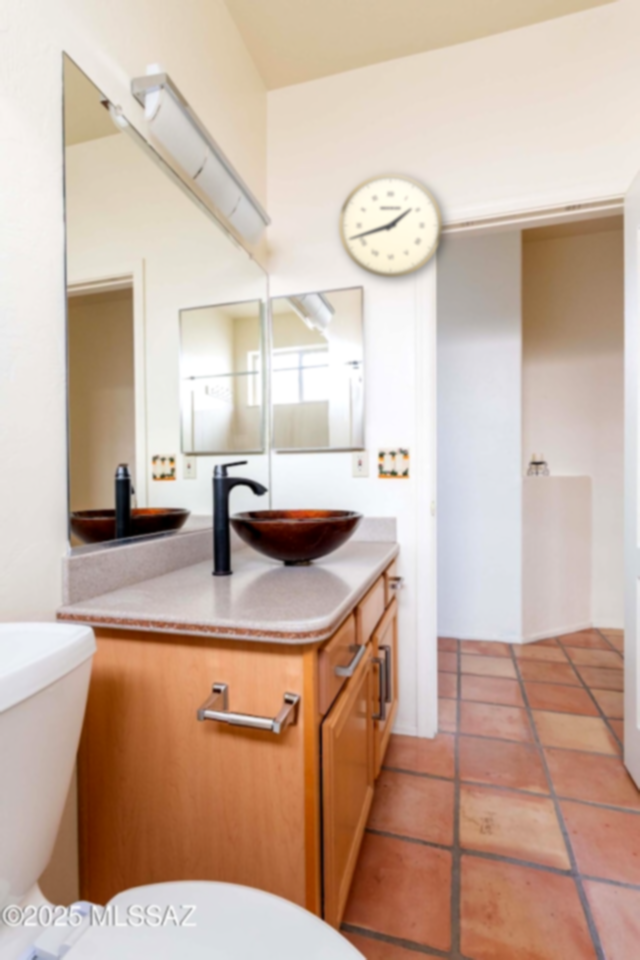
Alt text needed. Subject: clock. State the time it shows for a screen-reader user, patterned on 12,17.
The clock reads 1,42
